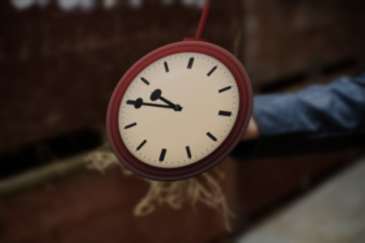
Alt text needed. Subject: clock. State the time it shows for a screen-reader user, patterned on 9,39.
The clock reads 9,45
